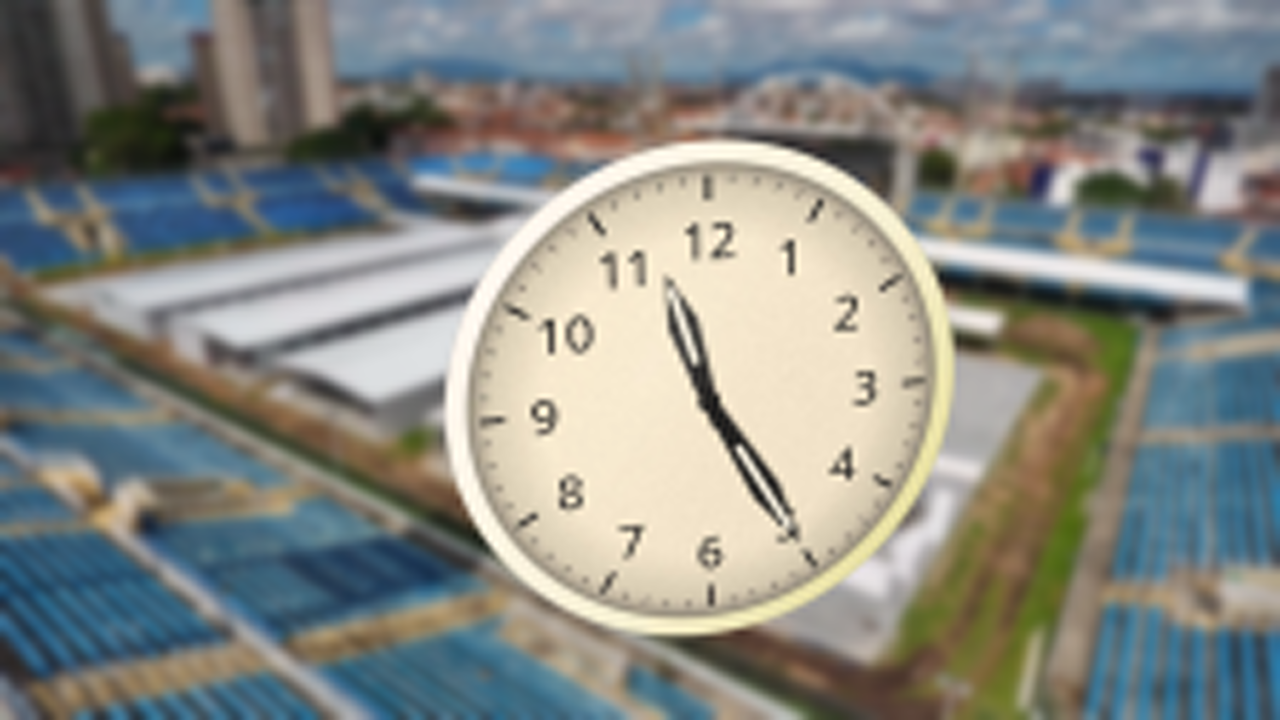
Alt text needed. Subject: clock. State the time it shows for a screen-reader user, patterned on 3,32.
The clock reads 11,25
